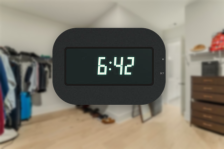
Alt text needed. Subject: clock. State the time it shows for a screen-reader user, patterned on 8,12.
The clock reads 6,42
